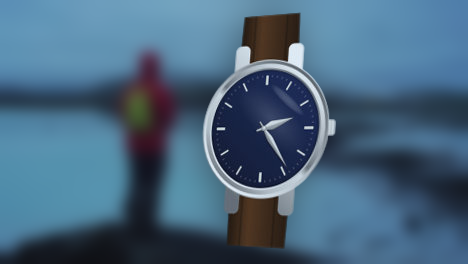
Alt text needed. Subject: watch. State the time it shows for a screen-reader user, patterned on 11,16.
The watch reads 2,24
